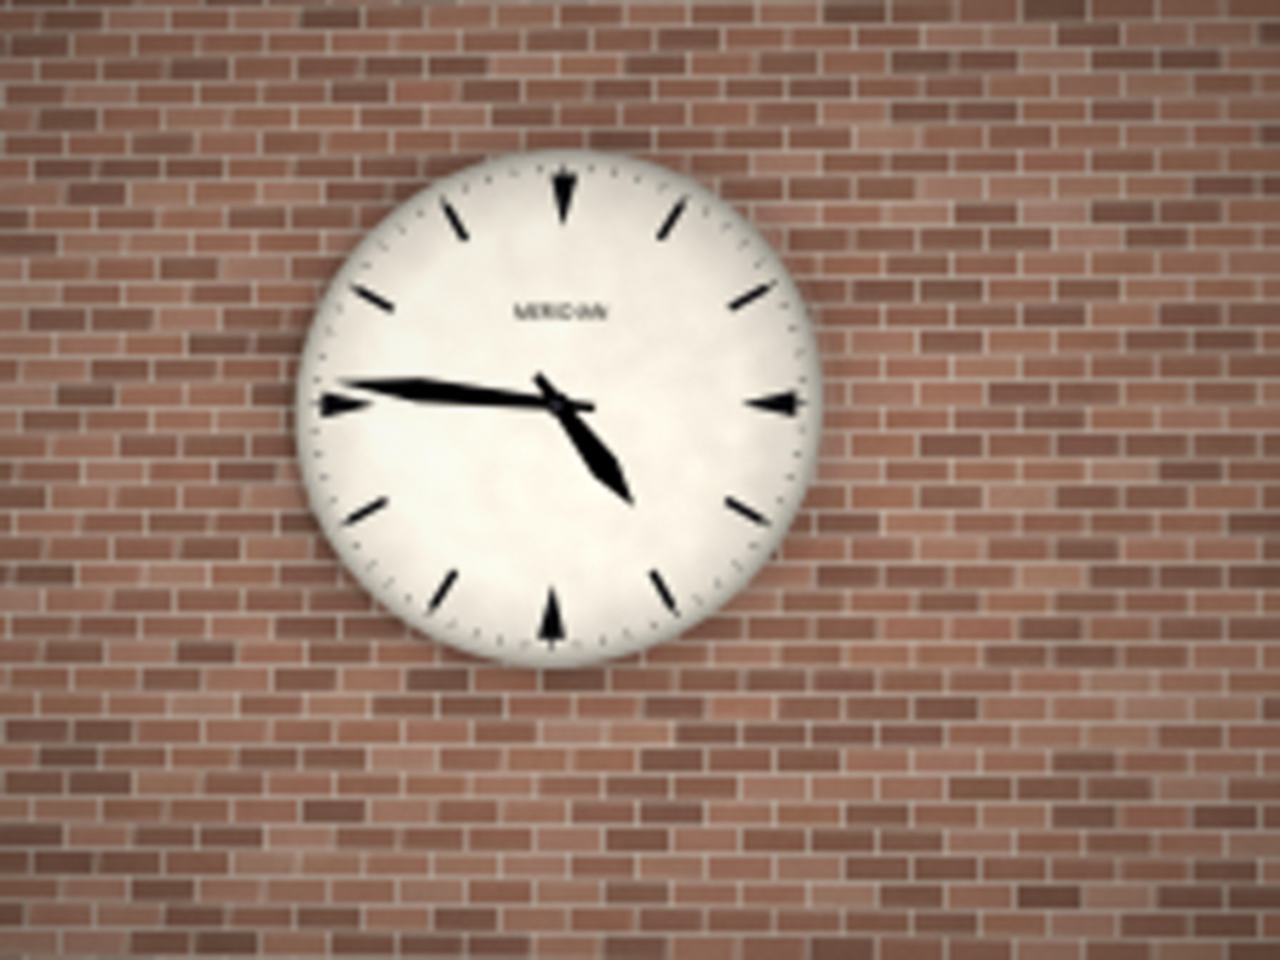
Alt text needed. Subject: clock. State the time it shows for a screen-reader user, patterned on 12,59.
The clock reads 4,46
